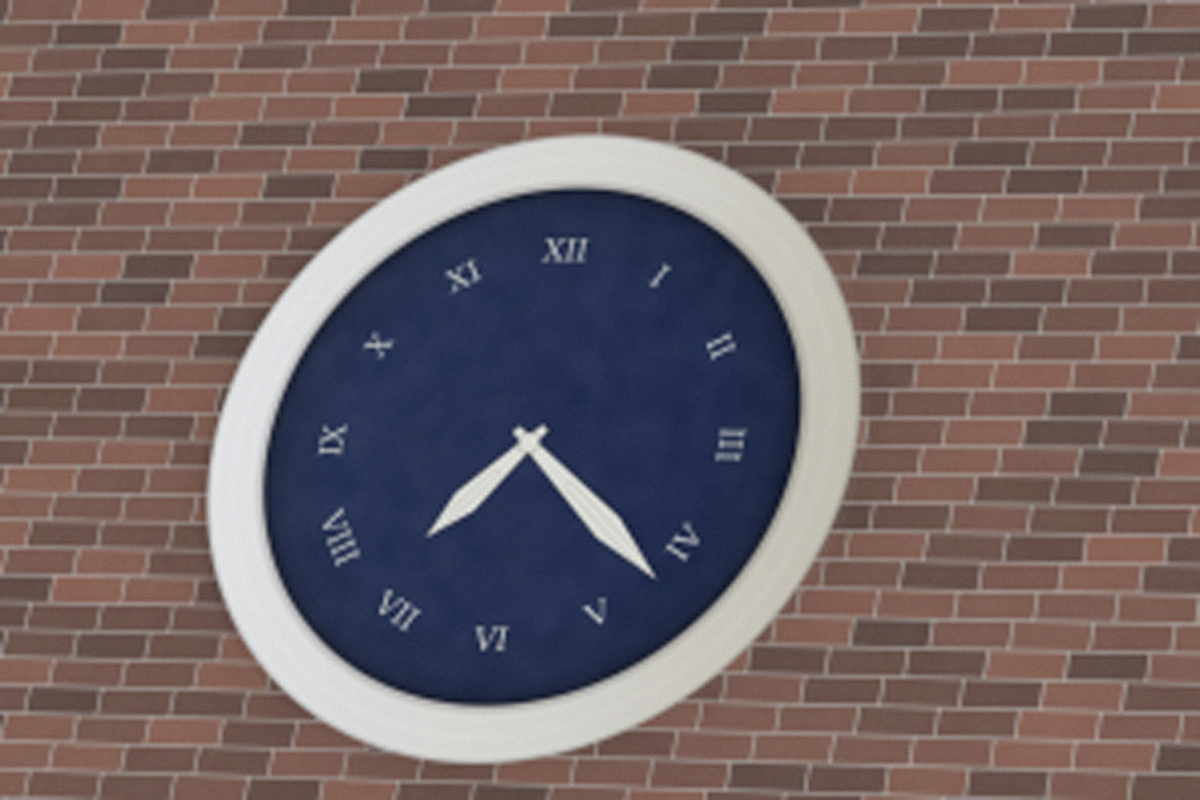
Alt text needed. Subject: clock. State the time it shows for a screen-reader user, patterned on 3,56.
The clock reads 7,22
